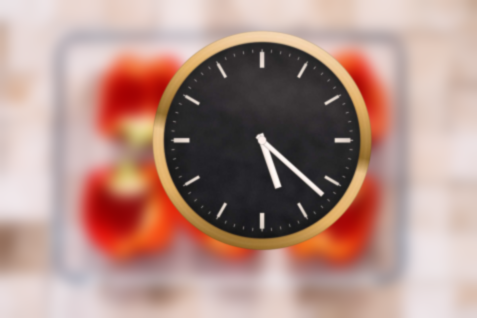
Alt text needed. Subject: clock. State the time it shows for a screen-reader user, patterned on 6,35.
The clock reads 5,22
